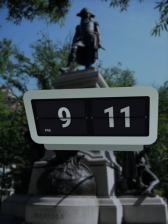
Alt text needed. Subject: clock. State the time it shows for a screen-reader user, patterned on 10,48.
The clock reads 9,11
